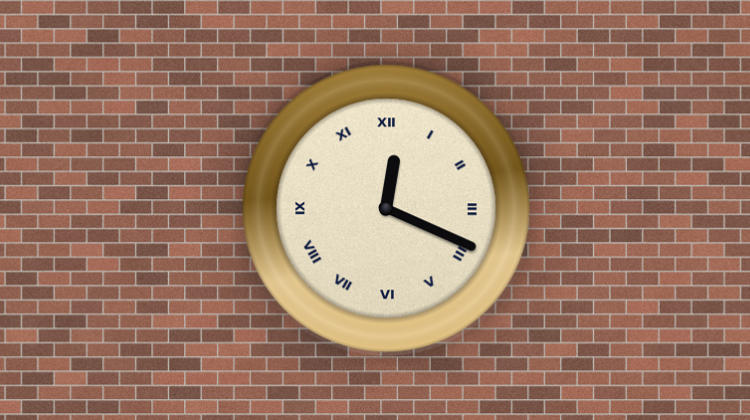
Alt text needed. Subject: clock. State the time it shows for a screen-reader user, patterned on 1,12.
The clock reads 12,19
